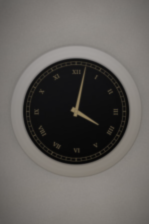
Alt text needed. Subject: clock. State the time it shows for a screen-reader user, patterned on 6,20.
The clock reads 4,02
